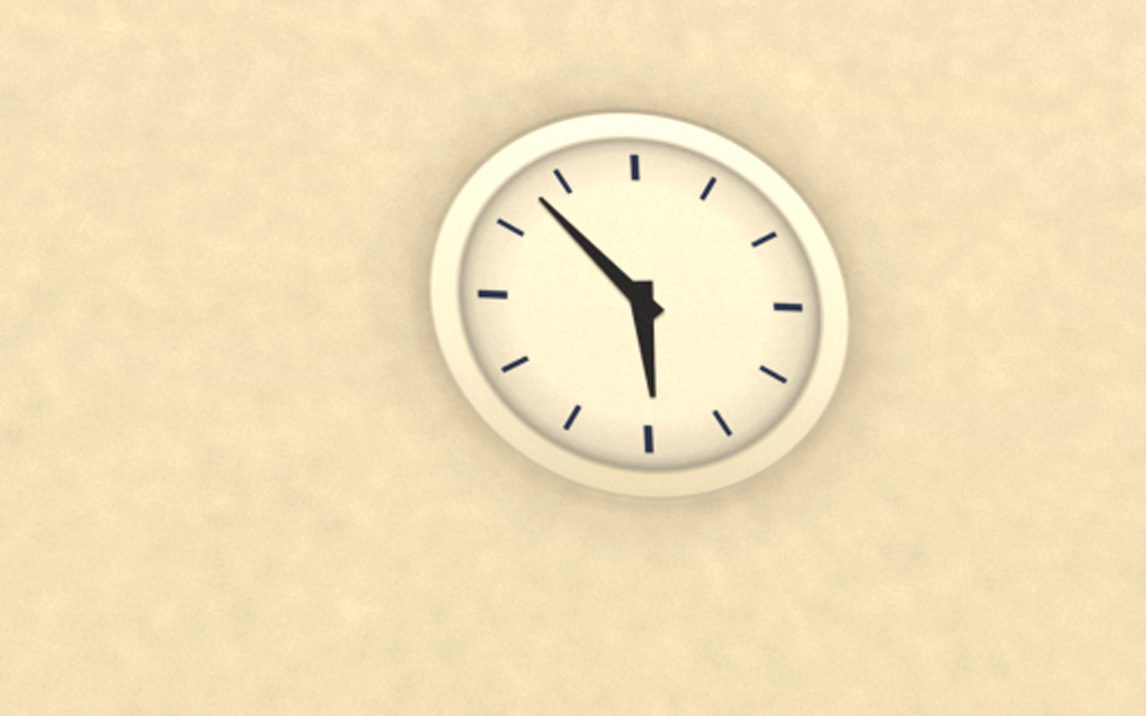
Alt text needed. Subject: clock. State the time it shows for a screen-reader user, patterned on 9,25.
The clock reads 5,53
